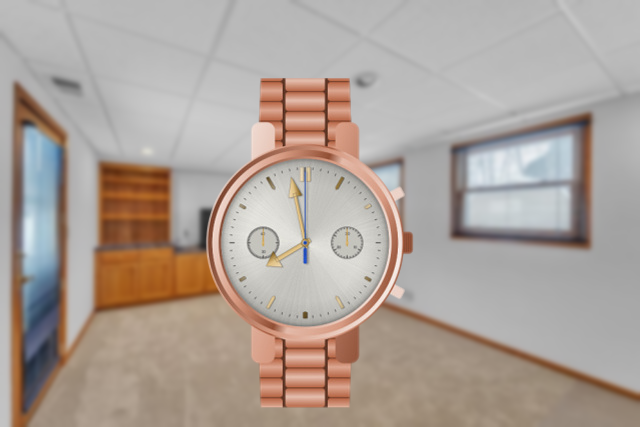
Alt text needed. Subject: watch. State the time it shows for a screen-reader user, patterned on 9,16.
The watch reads 7,58
